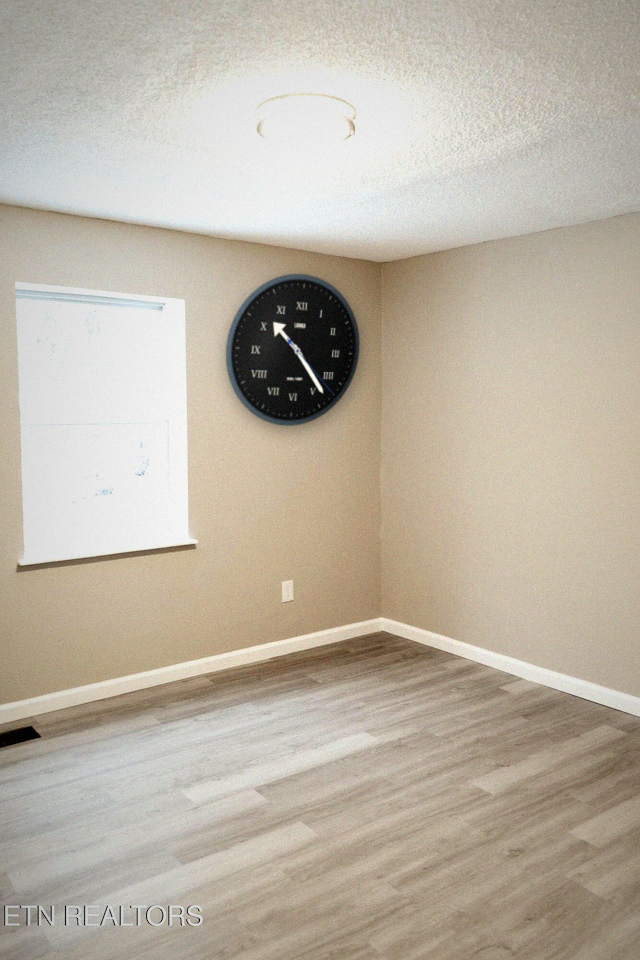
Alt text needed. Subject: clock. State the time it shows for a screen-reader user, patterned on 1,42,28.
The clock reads 10,23,22
